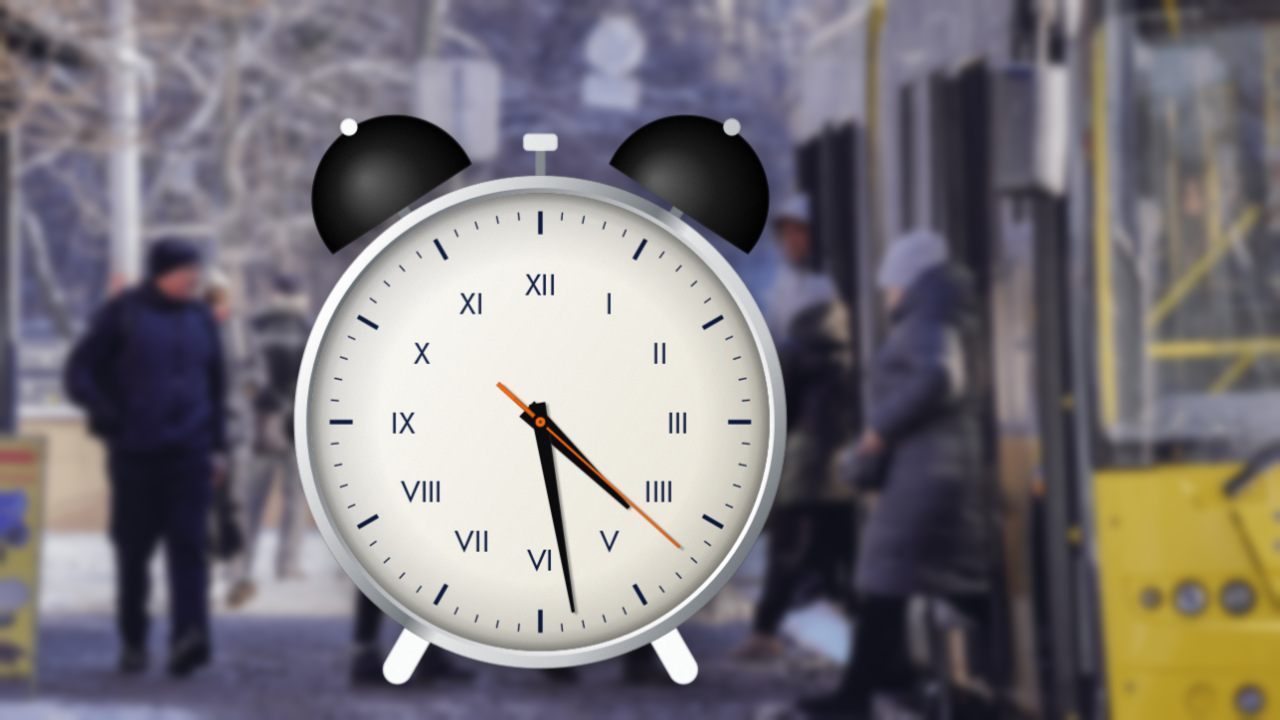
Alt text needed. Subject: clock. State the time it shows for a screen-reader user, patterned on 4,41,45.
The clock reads 4,28,22
